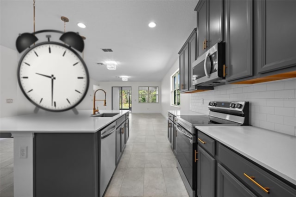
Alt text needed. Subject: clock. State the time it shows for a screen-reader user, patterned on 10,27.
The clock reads 9,31
